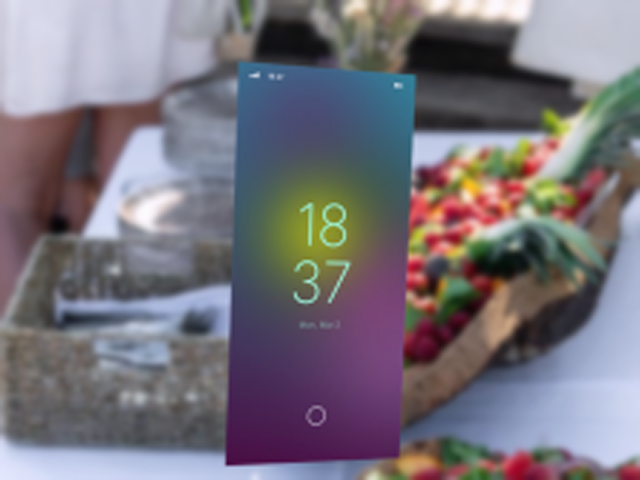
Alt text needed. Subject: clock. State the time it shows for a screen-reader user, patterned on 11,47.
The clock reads 18,37
